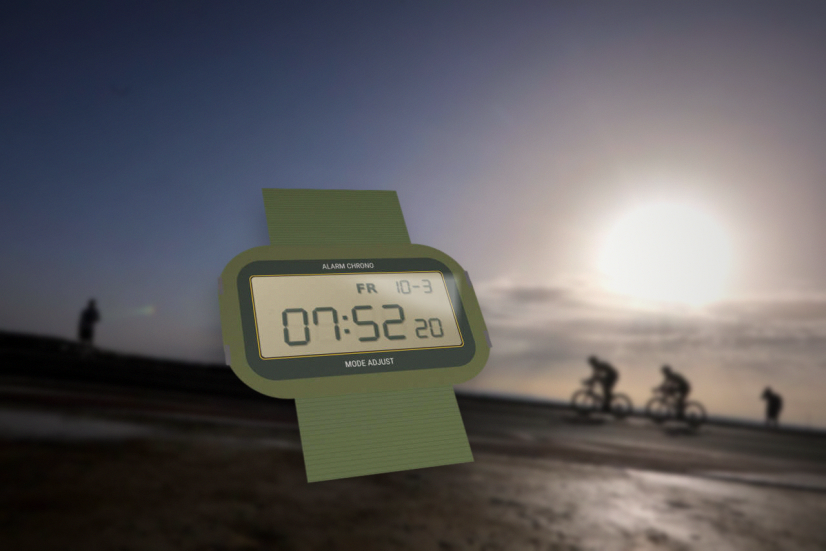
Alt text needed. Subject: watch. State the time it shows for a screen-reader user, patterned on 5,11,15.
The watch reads 7,52,20
